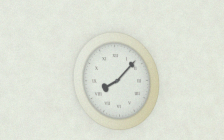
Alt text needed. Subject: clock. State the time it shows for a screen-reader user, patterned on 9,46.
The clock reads 8,08
